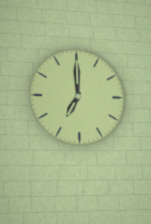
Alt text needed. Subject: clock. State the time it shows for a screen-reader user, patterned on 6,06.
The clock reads 7,00
